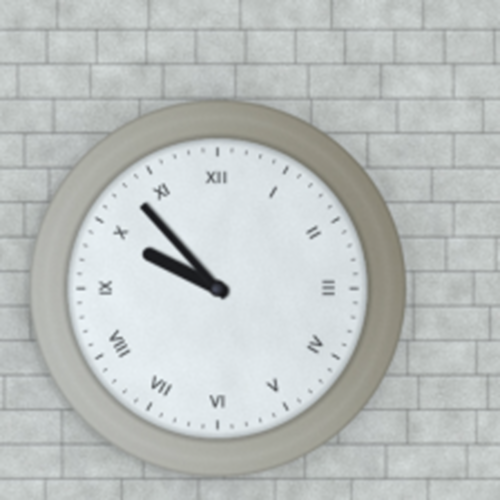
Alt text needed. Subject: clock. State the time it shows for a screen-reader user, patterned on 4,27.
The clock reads 9,53
